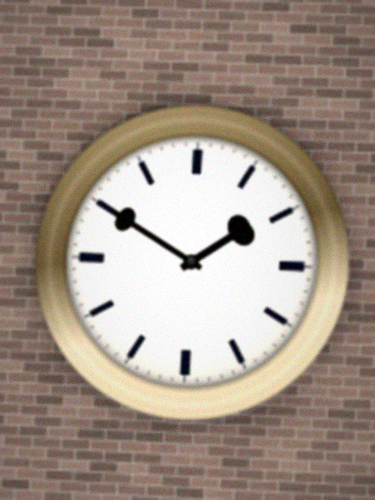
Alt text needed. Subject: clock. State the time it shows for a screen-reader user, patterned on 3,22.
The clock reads 1,50
